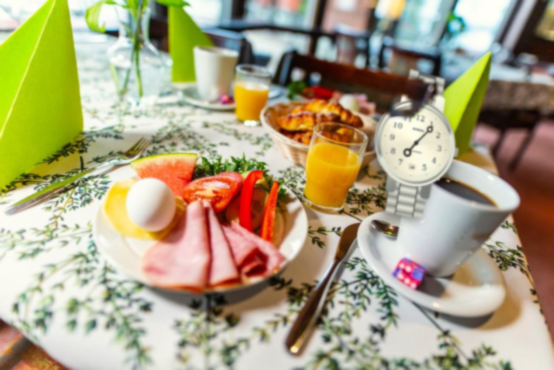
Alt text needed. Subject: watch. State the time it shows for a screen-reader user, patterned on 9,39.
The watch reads 7,06
